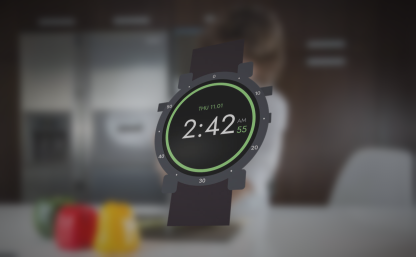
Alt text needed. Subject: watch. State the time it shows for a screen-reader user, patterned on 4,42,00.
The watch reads 2,42,55
